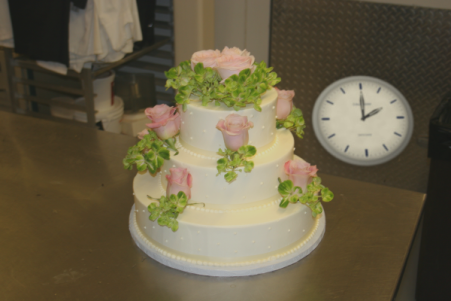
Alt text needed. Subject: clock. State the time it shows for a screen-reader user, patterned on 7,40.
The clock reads 2,00
